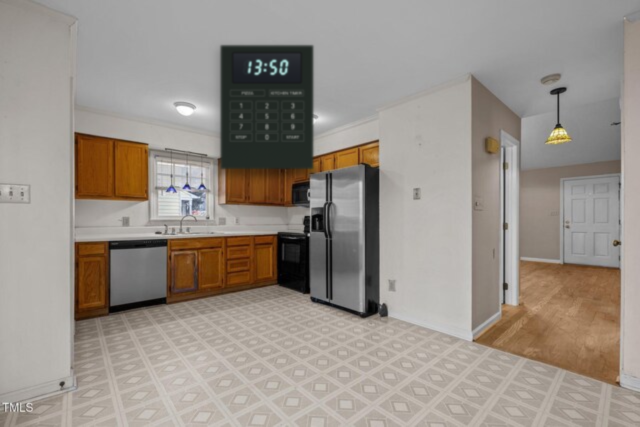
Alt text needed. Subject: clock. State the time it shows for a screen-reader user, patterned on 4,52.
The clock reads 13,50
